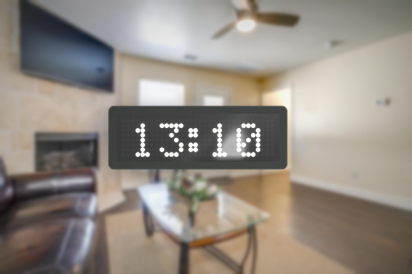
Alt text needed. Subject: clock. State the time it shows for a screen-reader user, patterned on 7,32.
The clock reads 13,10
